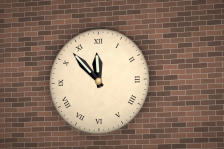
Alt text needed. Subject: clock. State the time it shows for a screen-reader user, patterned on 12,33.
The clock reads 11,53
